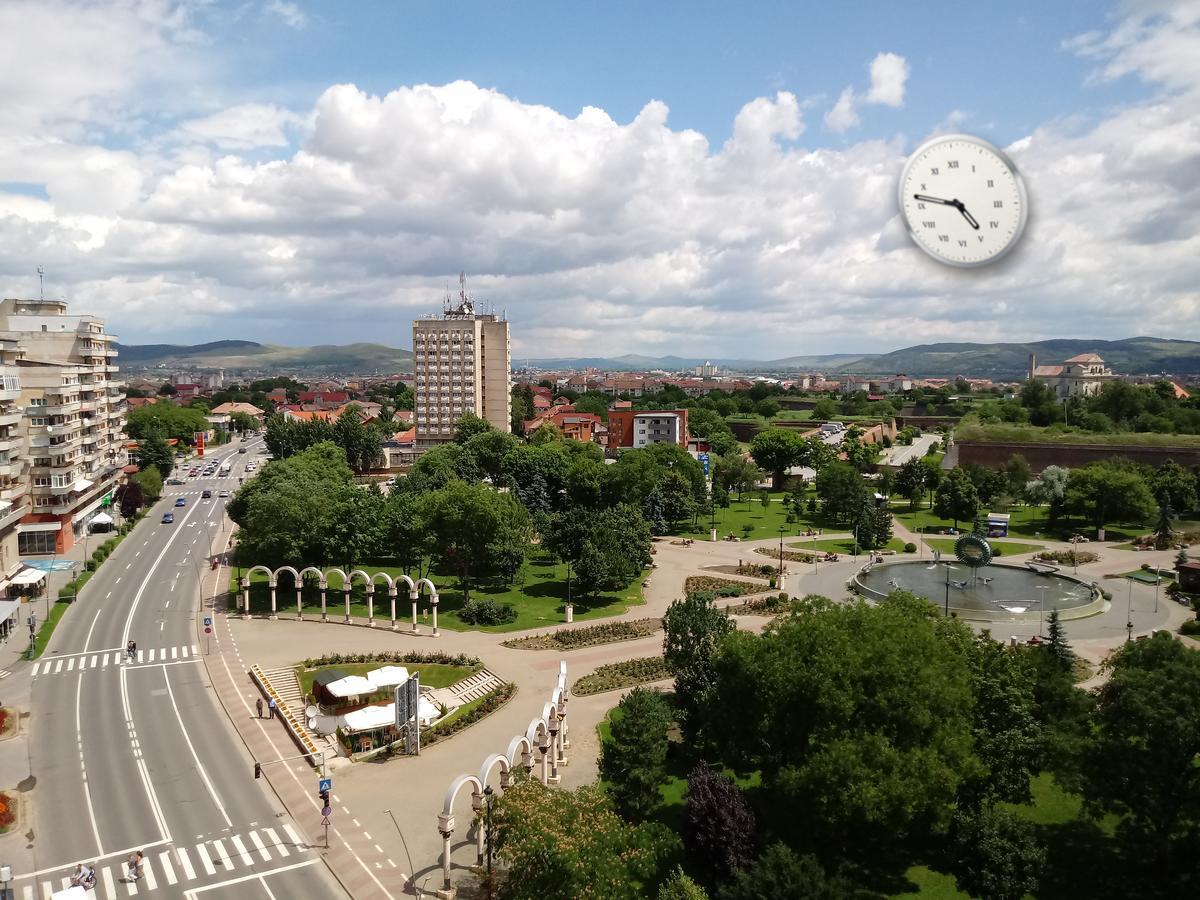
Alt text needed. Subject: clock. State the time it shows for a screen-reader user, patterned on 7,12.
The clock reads 4,47
